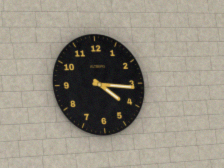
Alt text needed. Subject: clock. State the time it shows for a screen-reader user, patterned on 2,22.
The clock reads 4,16
